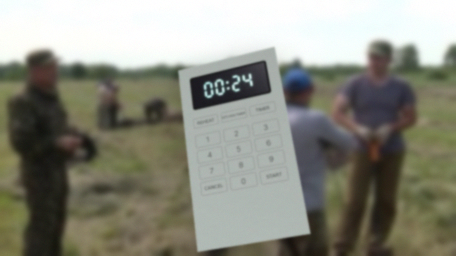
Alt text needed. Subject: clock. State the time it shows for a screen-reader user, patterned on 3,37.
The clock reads 0,24
